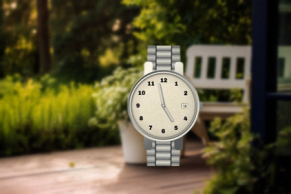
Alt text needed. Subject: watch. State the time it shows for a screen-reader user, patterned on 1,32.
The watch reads 4,58
